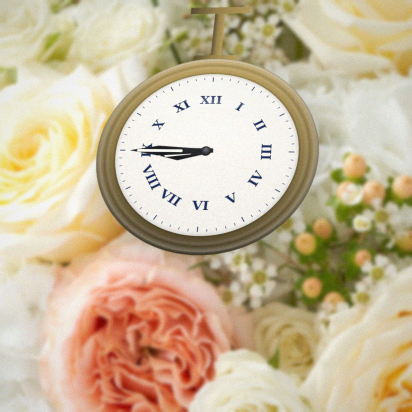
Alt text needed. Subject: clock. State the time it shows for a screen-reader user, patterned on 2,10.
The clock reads 8,45
